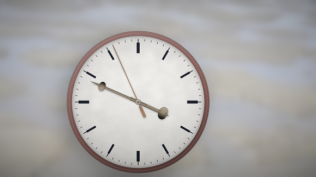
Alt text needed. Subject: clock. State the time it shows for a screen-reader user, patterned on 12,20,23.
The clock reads 3,48,56
